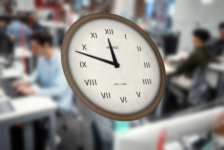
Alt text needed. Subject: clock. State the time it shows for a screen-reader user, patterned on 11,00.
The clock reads 11,48
